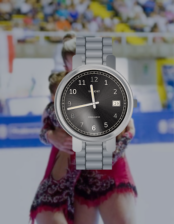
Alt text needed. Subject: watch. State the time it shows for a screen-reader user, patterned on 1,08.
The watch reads 11,43
